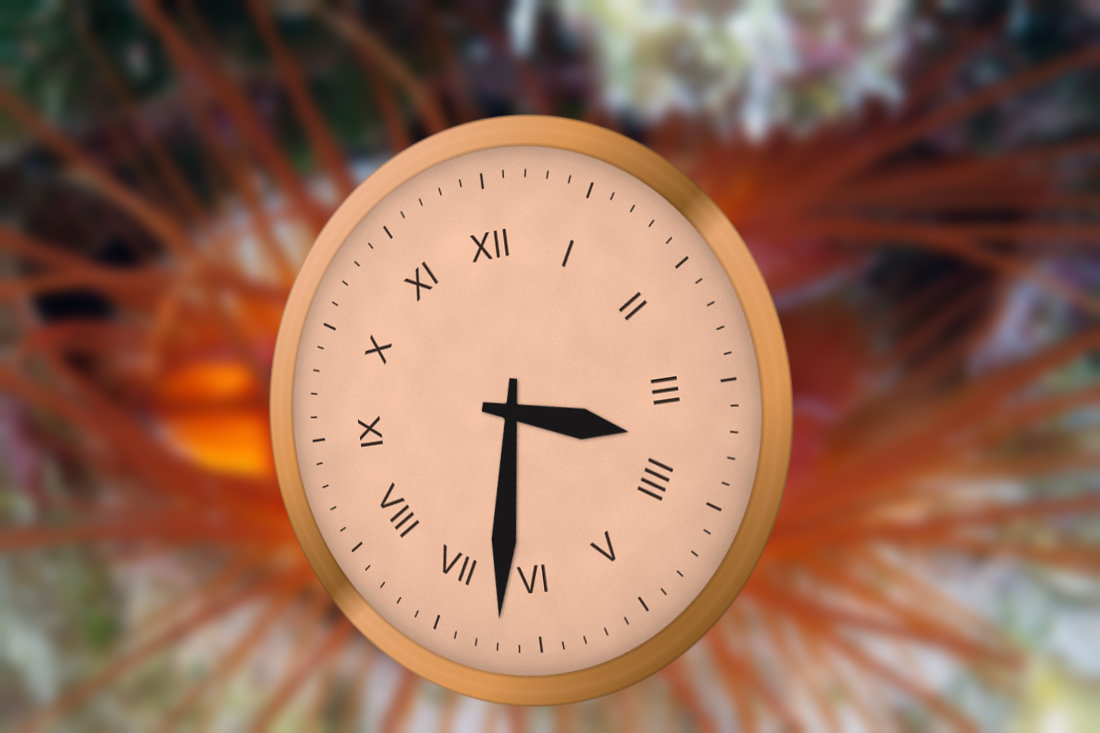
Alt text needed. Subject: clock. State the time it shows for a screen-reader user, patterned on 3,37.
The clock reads 3,32
